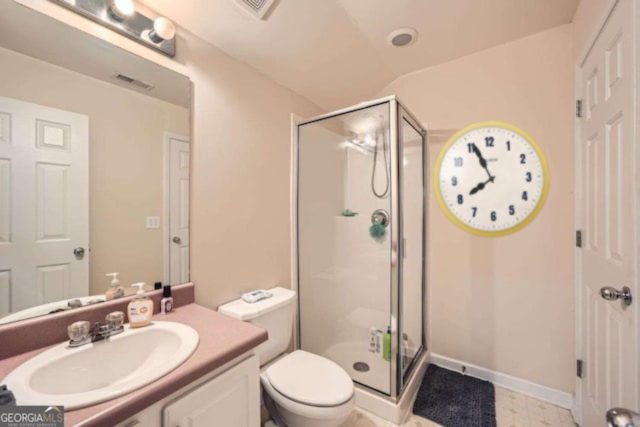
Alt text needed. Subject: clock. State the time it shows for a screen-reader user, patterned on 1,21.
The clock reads 7,56
